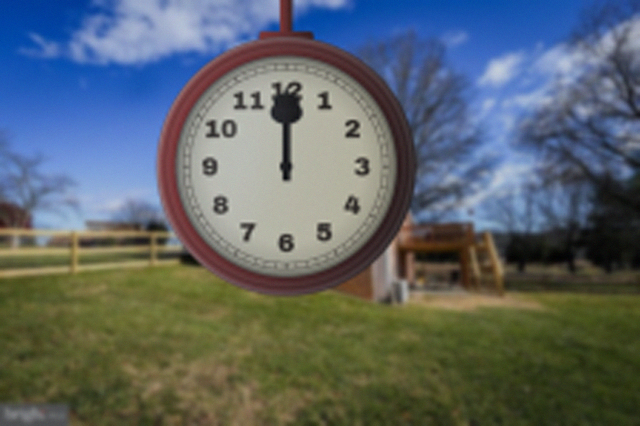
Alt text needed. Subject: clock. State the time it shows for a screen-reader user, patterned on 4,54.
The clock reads 12,00
